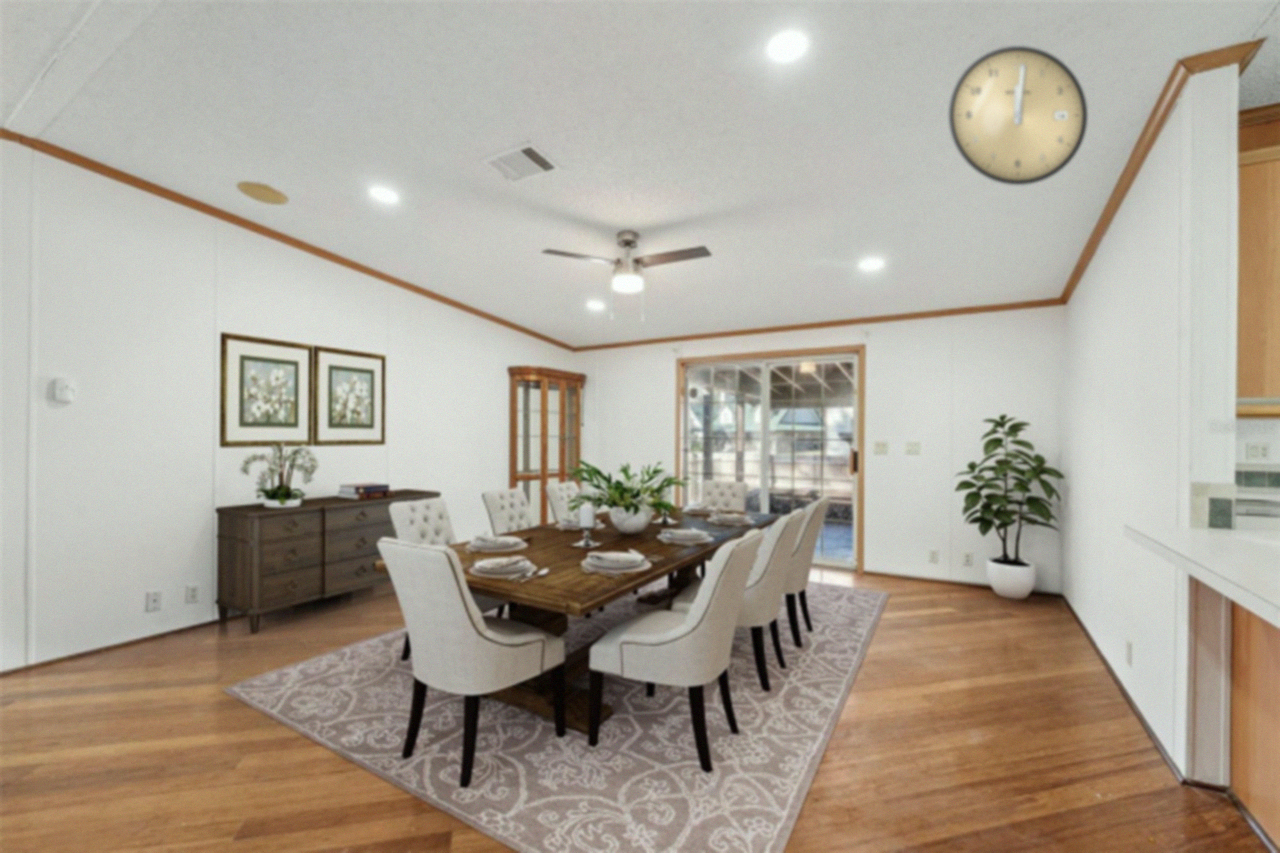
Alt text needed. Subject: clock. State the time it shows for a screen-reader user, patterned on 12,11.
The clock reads 12,01
